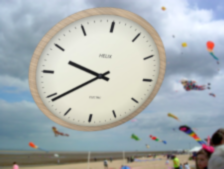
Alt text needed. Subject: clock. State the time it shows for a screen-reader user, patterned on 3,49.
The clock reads 9,39
